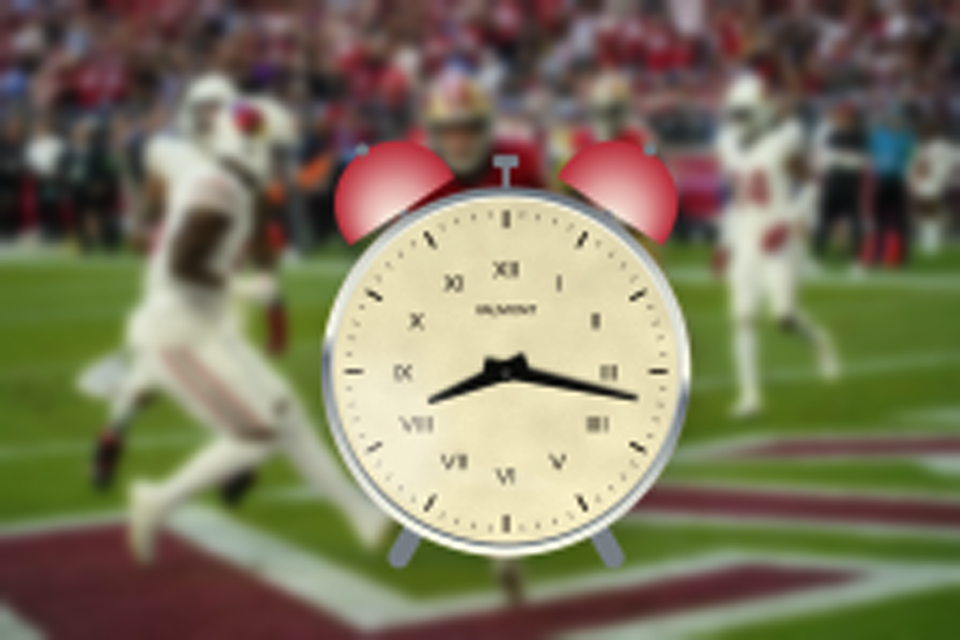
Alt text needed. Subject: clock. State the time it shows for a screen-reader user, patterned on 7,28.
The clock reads 8,17
